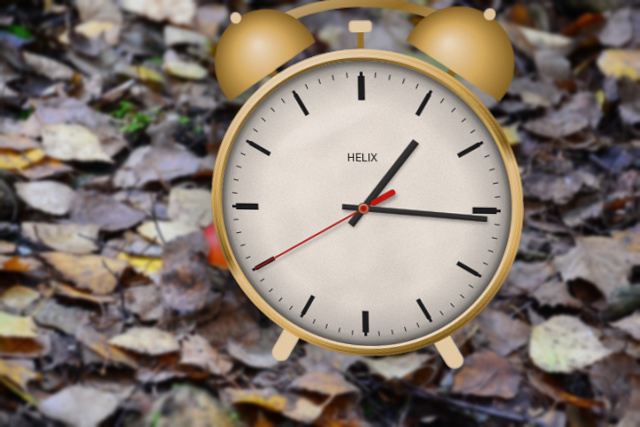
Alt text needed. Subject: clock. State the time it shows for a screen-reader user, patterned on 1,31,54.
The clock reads 1,15,40
